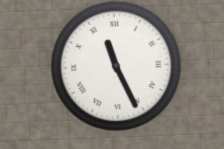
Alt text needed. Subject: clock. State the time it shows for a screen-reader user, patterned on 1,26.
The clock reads 11,26
